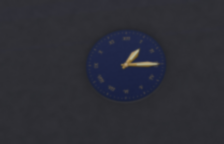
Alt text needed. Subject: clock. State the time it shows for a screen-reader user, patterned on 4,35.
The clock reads 1,15
